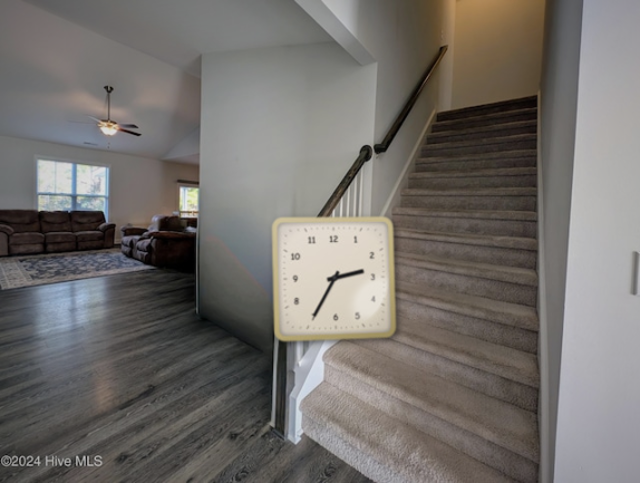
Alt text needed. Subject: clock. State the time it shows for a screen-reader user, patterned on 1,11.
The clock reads 2,35
